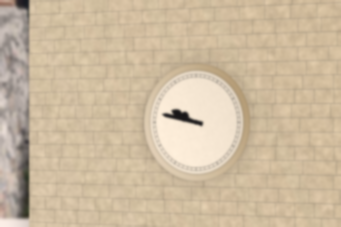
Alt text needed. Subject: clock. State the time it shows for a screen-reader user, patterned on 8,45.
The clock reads 9,47
